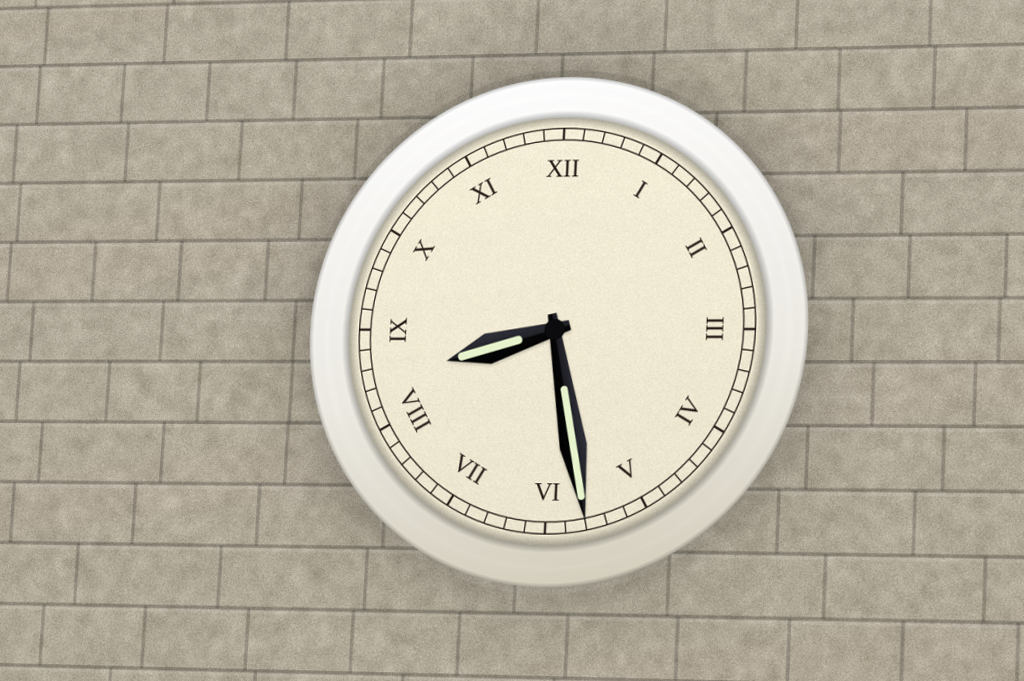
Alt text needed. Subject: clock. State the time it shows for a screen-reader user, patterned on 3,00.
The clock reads 8,28
